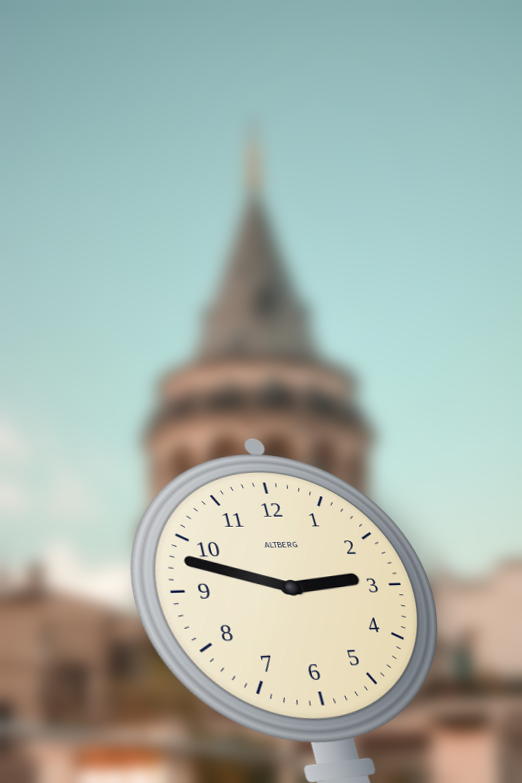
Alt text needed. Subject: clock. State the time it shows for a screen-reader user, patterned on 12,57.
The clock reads 2,48
